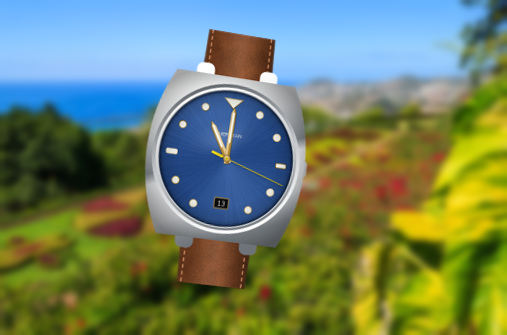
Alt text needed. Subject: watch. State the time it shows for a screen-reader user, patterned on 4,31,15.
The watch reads 11,00,18
